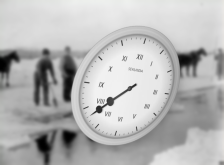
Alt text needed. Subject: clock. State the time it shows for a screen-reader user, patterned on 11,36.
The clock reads 7,38
